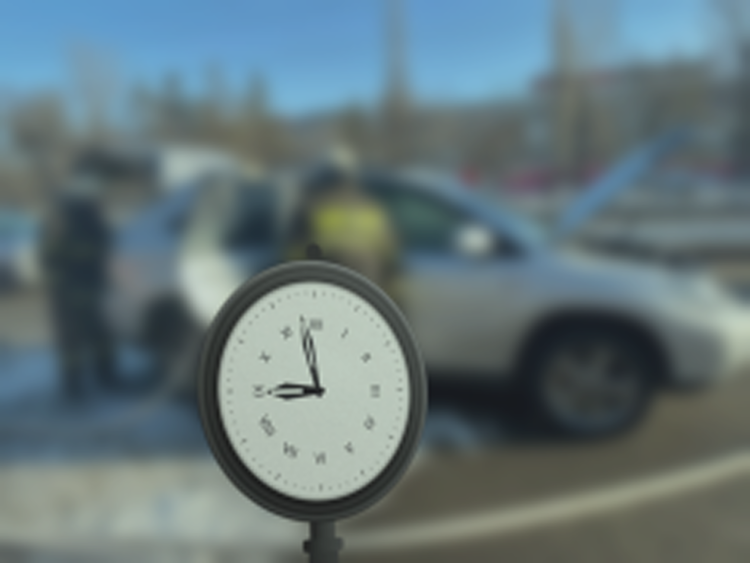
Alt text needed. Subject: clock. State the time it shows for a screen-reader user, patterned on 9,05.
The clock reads 8,58
